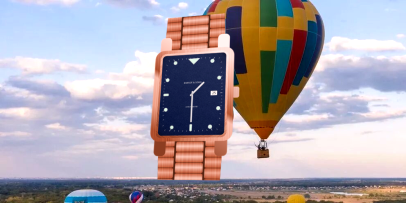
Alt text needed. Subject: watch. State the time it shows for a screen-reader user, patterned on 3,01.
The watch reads 1,30
